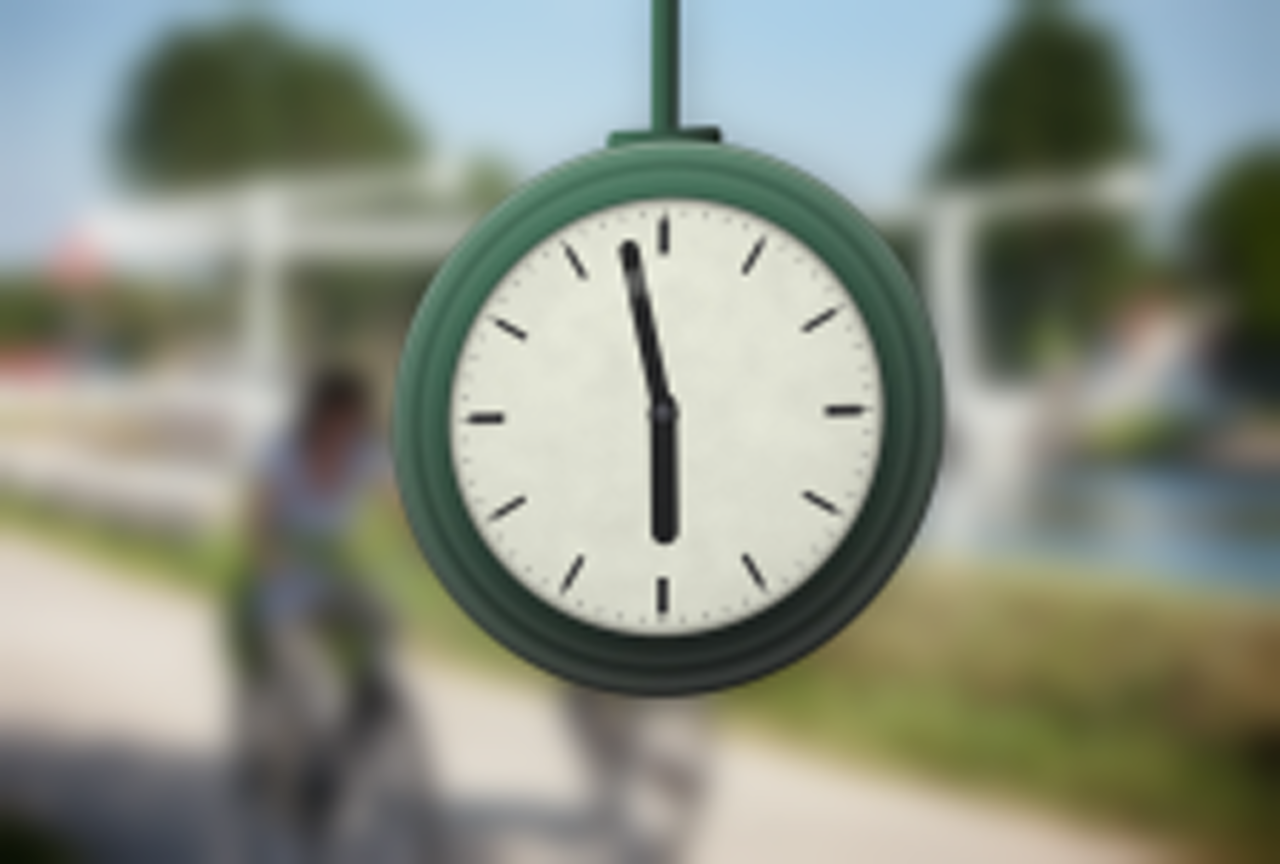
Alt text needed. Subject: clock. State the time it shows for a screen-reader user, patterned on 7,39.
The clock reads 5,58
